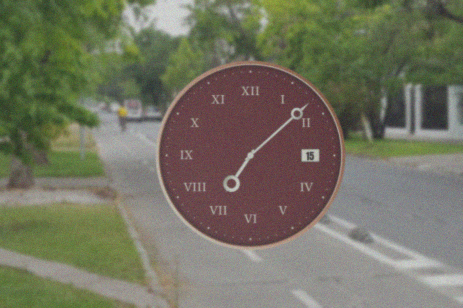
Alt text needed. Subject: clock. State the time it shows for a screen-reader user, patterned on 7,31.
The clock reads 7,08
